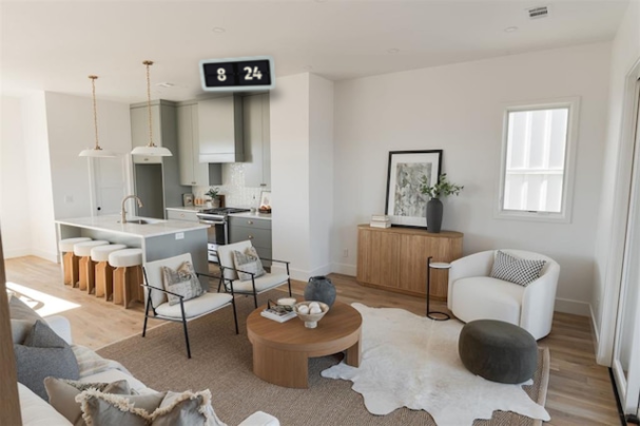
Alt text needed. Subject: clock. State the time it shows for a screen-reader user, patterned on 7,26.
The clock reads 8,24
